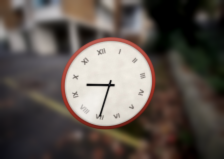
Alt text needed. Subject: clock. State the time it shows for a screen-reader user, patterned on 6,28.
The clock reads 9,35
